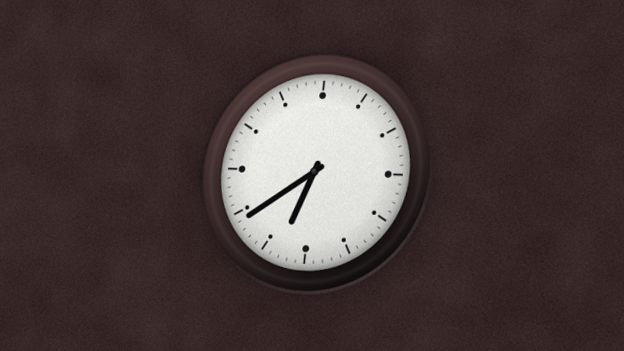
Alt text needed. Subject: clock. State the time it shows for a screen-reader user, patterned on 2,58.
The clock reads 6,39
